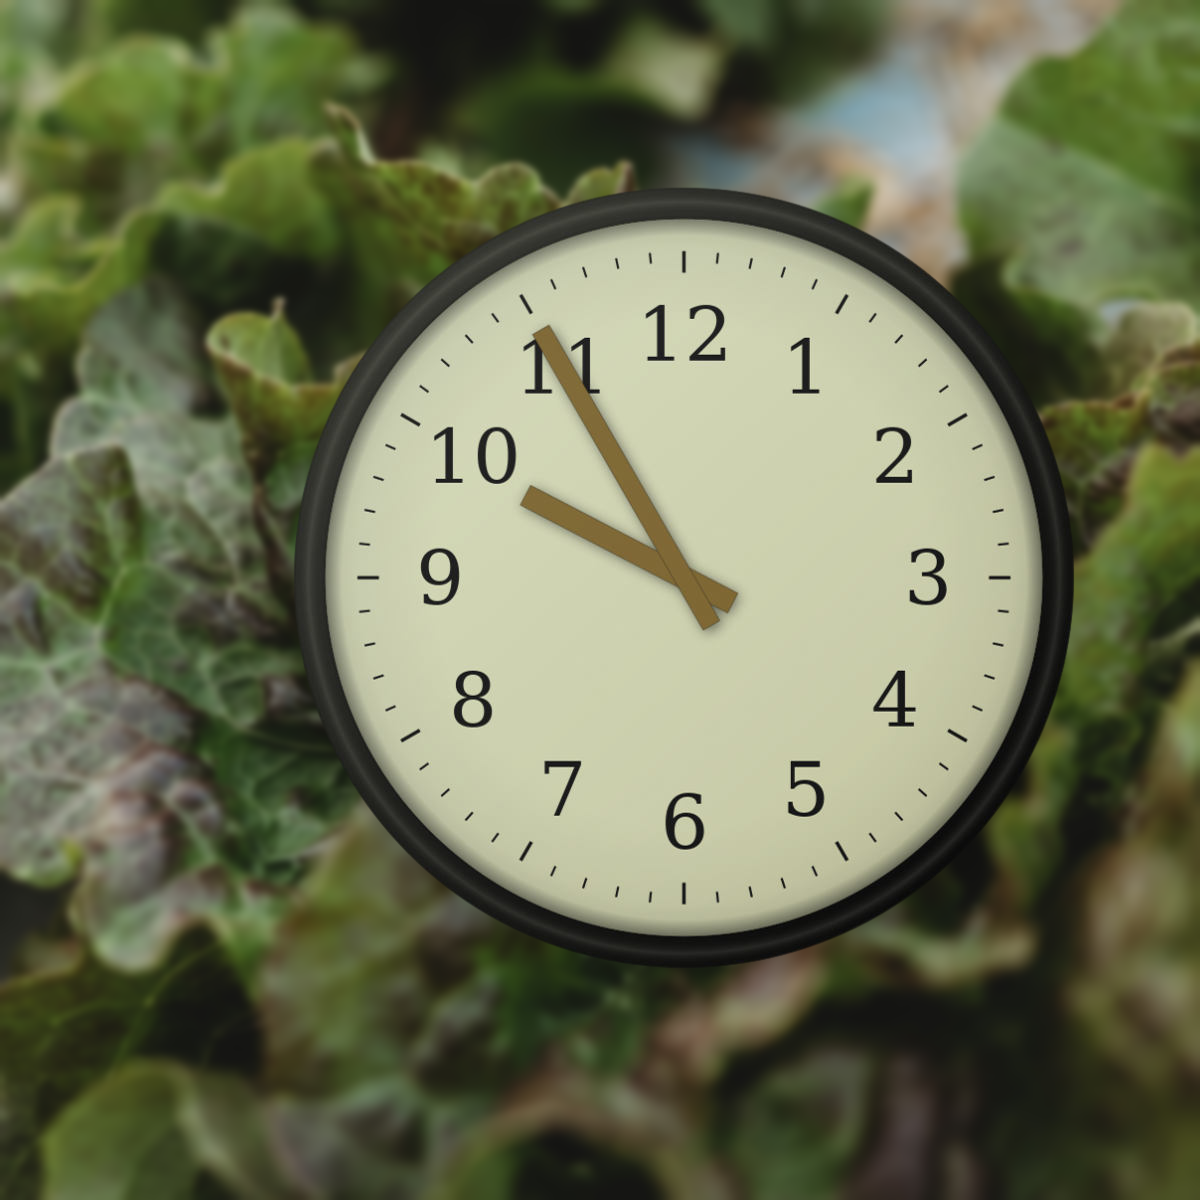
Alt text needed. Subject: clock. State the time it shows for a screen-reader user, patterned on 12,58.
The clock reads 9,55
